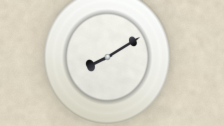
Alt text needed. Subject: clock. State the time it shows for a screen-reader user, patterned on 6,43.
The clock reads 8,10
